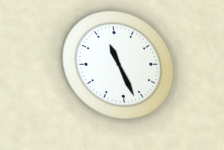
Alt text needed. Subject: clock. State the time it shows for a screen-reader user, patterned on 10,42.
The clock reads 11,27
